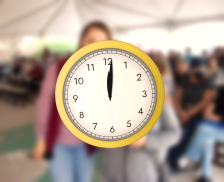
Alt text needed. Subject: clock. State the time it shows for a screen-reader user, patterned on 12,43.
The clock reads 12,01
